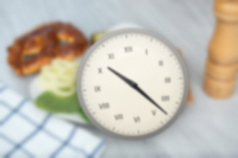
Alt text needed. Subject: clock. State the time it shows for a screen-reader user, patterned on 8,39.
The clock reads 10,23
